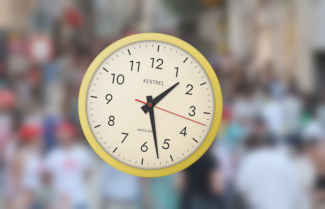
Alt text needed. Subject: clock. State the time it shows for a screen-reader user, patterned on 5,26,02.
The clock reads 1,27,17
